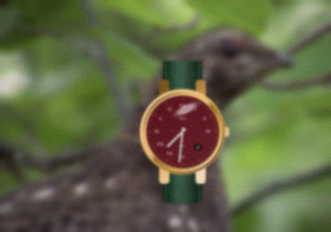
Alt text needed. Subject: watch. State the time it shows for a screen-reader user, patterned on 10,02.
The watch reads 7,31
